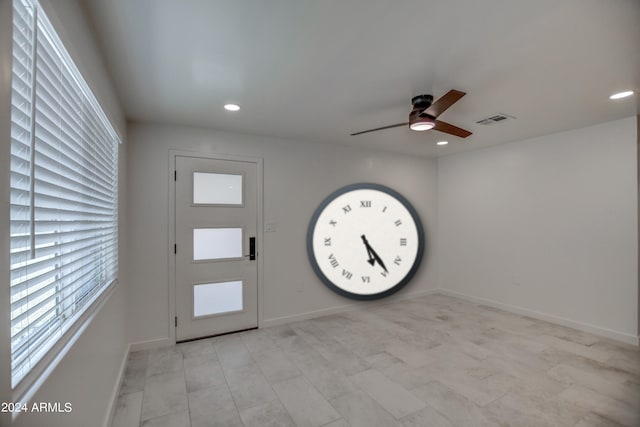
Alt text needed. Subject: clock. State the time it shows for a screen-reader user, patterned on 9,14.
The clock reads 5,24
